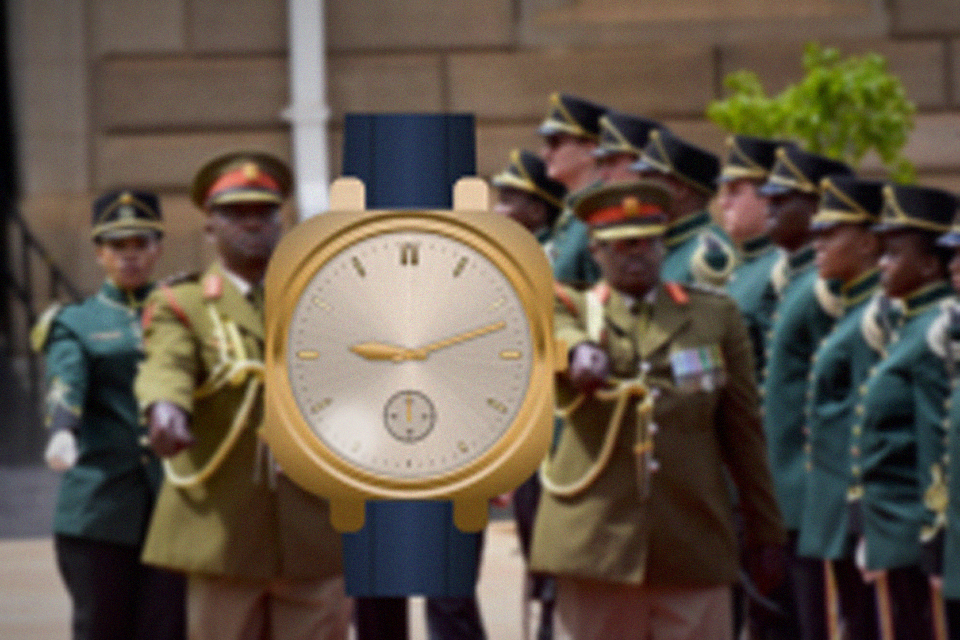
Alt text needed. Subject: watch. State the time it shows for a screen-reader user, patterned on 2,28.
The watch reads 9,12
